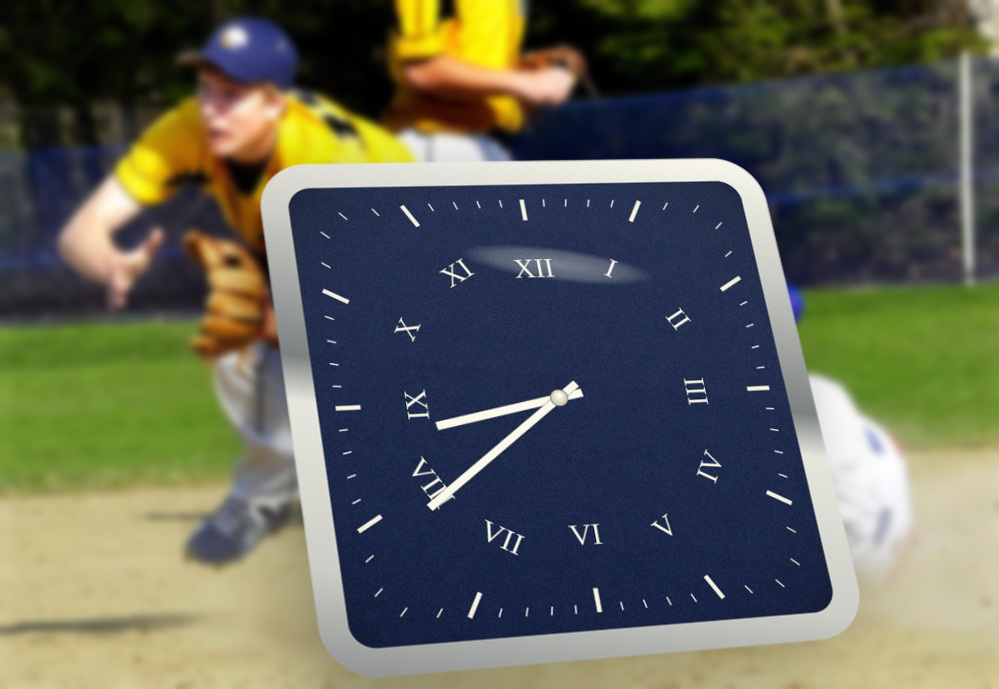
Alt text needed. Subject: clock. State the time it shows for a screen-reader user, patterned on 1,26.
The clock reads 8,39
